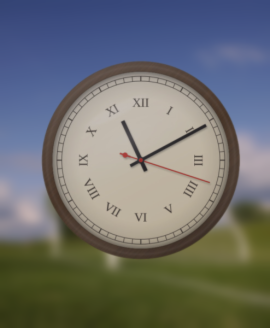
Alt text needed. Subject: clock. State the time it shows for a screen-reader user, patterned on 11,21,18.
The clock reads 11,10,18
